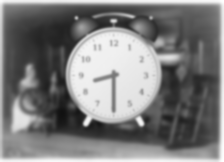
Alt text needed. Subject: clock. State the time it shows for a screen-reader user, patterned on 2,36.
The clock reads 8,30
